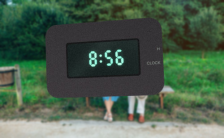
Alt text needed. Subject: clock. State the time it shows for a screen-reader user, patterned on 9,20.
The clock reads 8,56
